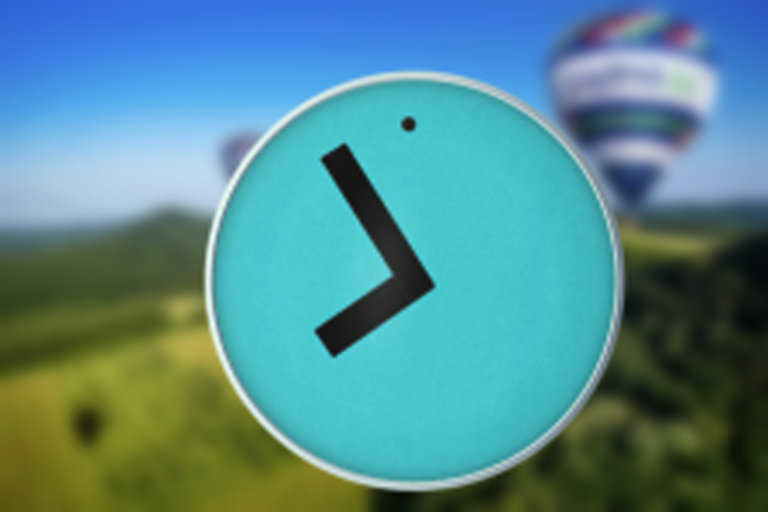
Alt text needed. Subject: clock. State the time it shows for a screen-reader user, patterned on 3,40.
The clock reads 7,55
